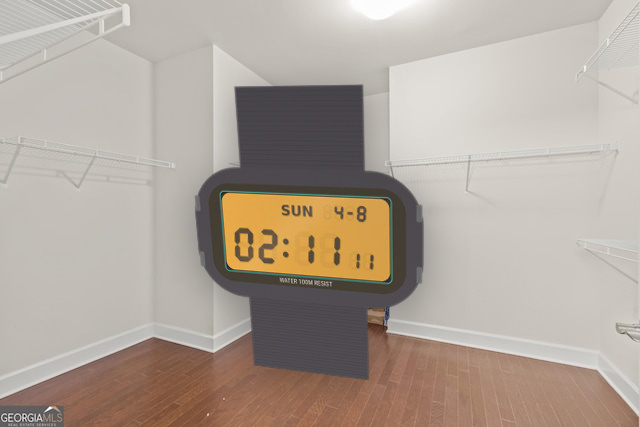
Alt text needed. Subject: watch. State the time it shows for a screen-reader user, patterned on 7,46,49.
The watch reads 2,11,11
